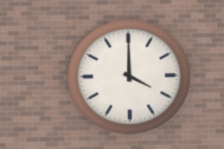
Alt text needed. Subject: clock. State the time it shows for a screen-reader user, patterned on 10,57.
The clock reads 4,00
